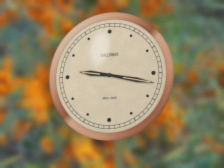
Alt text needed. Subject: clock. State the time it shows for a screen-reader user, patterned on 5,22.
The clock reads 9,17
